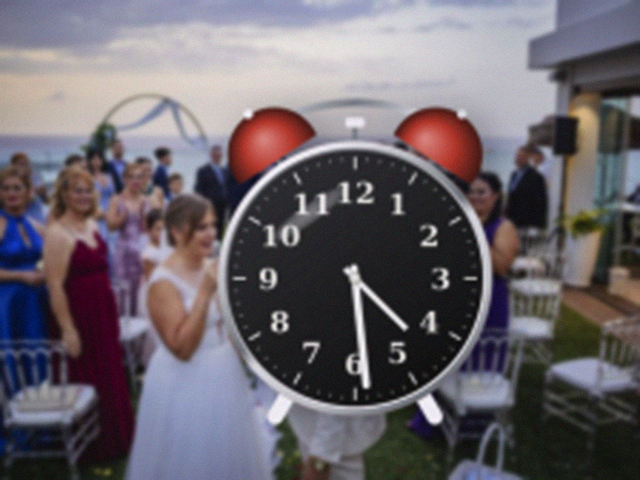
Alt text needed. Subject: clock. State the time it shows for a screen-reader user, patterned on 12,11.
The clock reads 4,29
